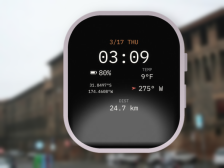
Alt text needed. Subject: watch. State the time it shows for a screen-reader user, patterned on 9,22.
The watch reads 3,09
